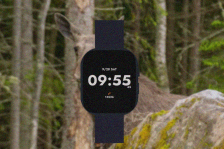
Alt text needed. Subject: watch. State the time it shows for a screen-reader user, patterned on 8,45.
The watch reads 9,55
